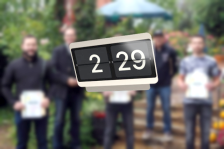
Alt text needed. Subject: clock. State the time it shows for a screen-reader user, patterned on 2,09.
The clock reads 2,29
